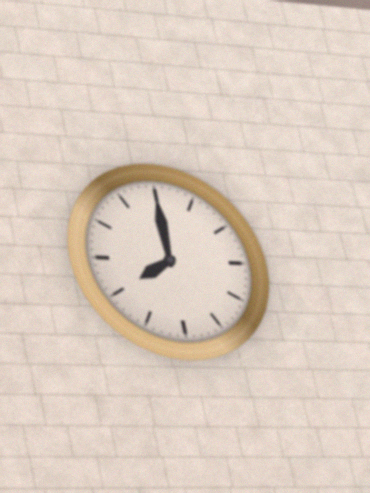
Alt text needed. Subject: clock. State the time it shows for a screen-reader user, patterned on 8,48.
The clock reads 8,00
